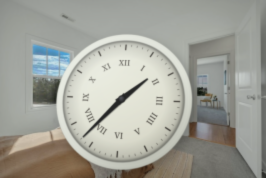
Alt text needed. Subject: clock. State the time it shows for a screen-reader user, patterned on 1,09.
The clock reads 1,37
